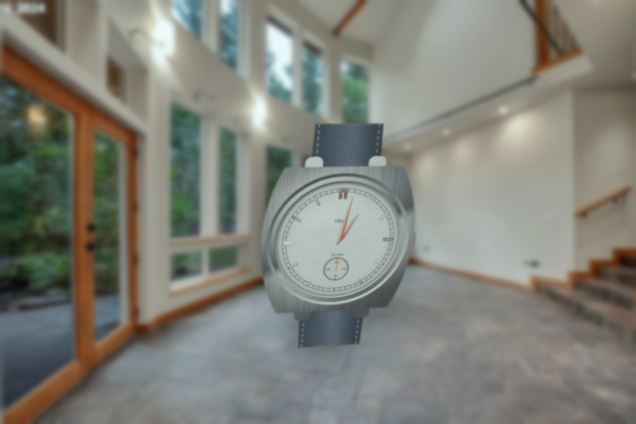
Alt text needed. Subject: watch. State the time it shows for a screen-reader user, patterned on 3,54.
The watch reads 1,02
